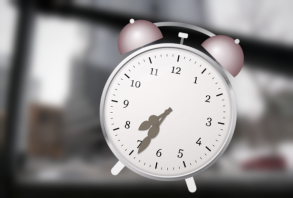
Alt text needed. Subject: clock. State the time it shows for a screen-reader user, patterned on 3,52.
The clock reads 7,34
